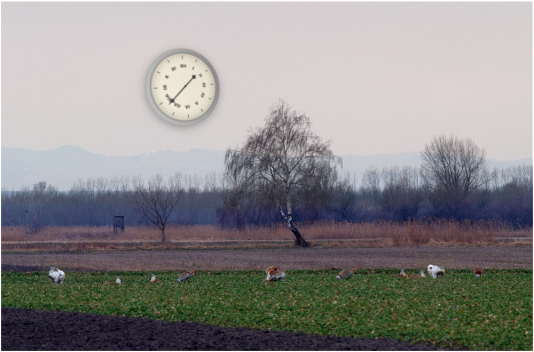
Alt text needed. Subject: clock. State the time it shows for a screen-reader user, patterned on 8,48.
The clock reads 1,38
